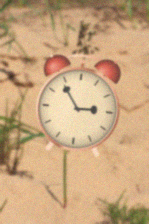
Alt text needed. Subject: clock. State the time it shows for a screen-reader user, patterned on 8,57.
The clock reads 2,54
